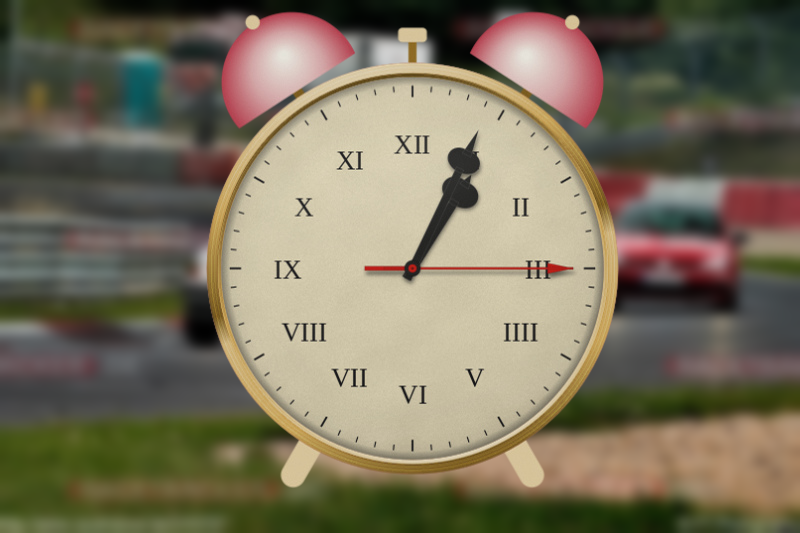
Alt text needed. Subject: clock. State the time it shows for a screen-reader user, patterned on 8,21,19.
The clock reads 1,04,15
